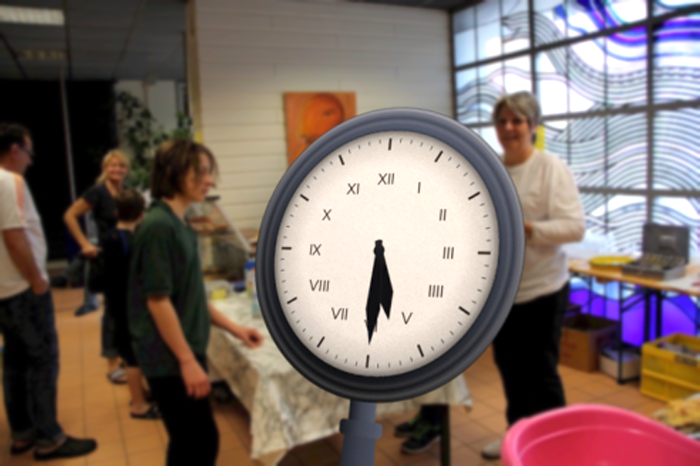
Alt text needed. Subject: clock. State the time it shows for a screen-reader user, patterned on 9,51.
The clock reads 5,30
